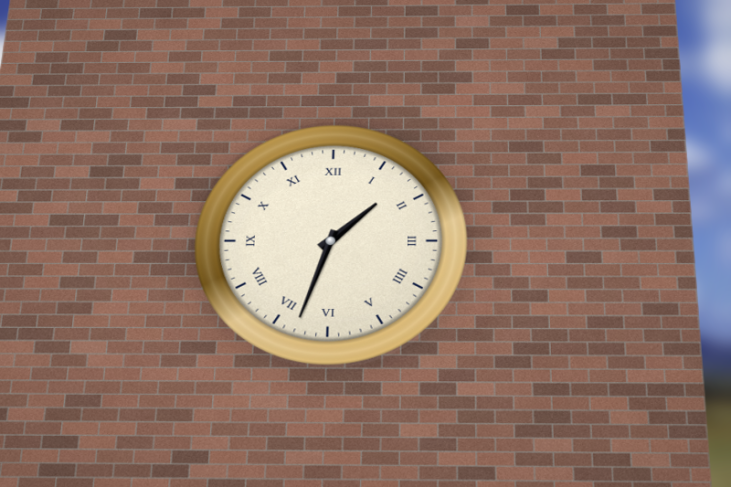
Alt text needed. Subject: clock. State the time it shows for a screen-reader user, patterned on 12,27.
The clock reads 1,33
